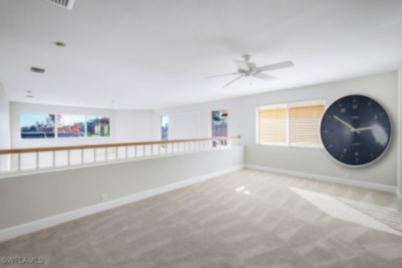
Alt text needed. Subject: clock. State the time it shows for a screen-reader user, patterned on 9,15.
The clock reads 2,51
